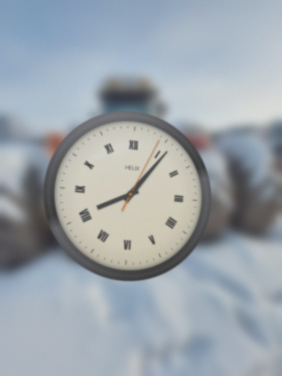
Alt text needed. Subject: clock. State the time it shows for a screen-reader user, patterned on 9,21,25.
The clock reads 8,06,04
